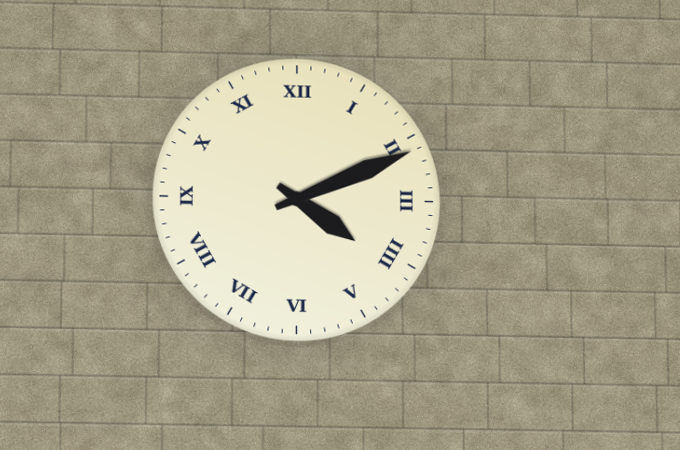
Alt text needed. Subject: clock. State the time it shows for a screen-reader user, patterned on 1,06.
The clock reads 4,11
